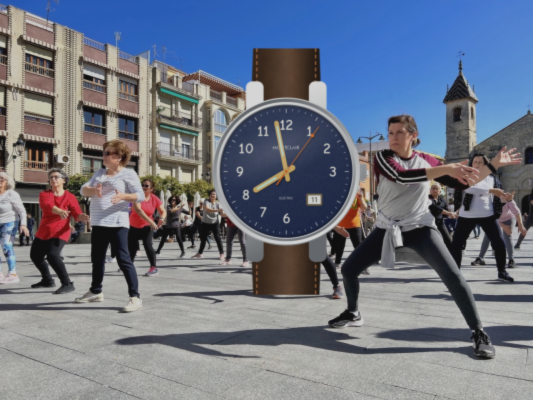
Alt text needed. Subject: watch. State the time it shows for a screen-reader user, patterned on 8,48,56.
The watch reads 7,58,06
